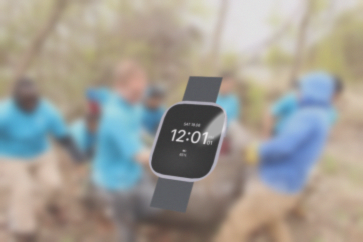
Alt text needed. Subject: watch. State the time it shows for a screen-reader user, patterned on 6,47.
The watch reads 12,01
